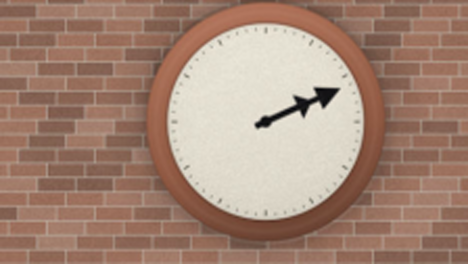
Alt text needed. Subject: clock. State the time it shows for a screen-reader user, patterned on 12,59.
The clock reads 2,11
